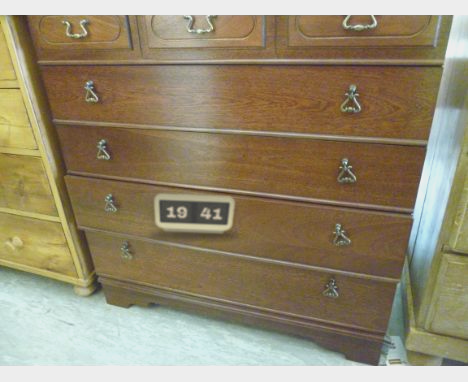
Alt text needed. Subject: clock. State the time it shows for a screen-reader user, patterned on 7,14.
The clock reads 19,41
